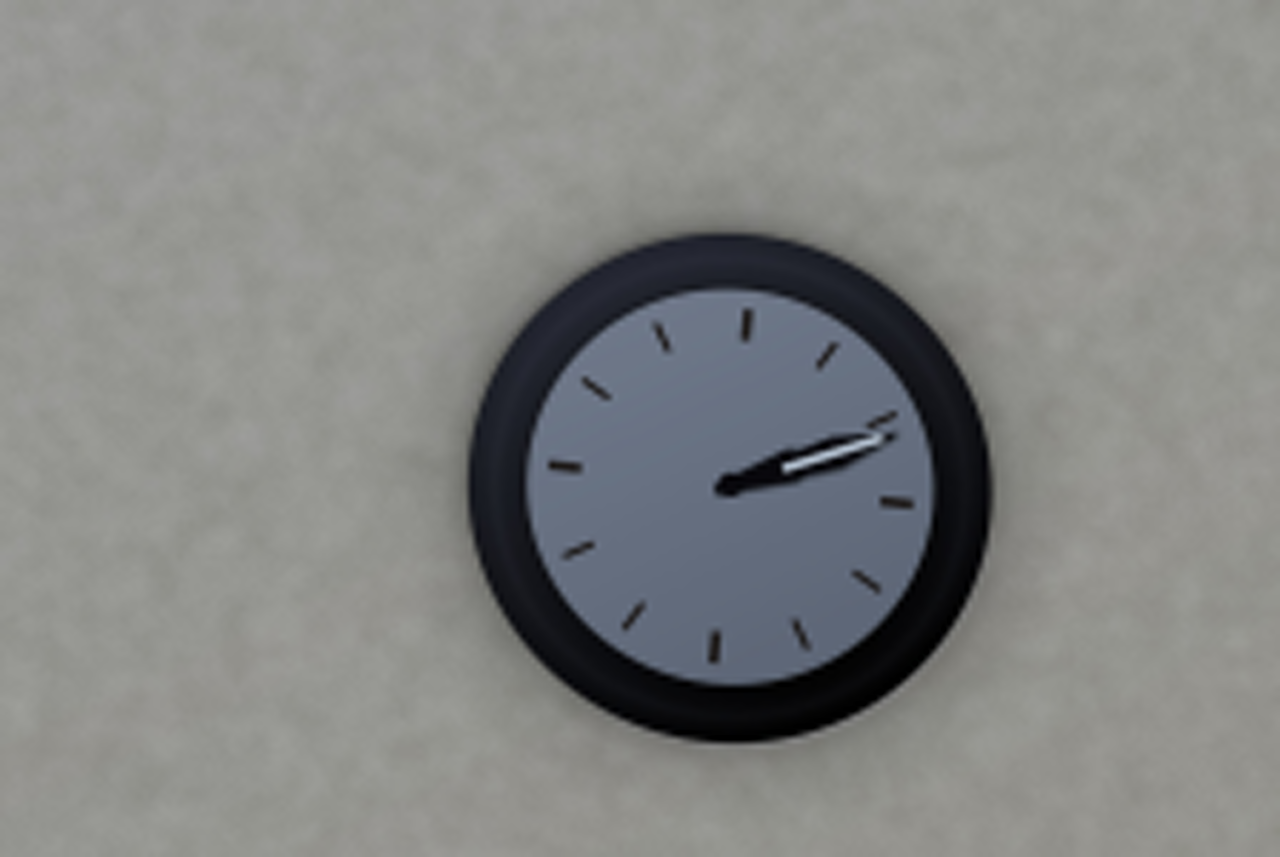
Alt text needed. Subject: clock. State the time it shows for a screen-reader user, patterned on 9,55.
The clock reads 2,11
